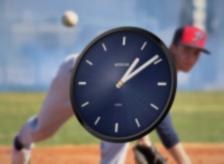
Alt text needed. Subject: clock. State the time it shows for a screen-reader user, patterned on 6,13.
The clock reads 1,09
